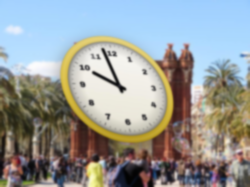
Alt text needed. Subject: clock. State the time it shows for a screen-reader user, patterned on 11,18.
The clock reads 9,58
